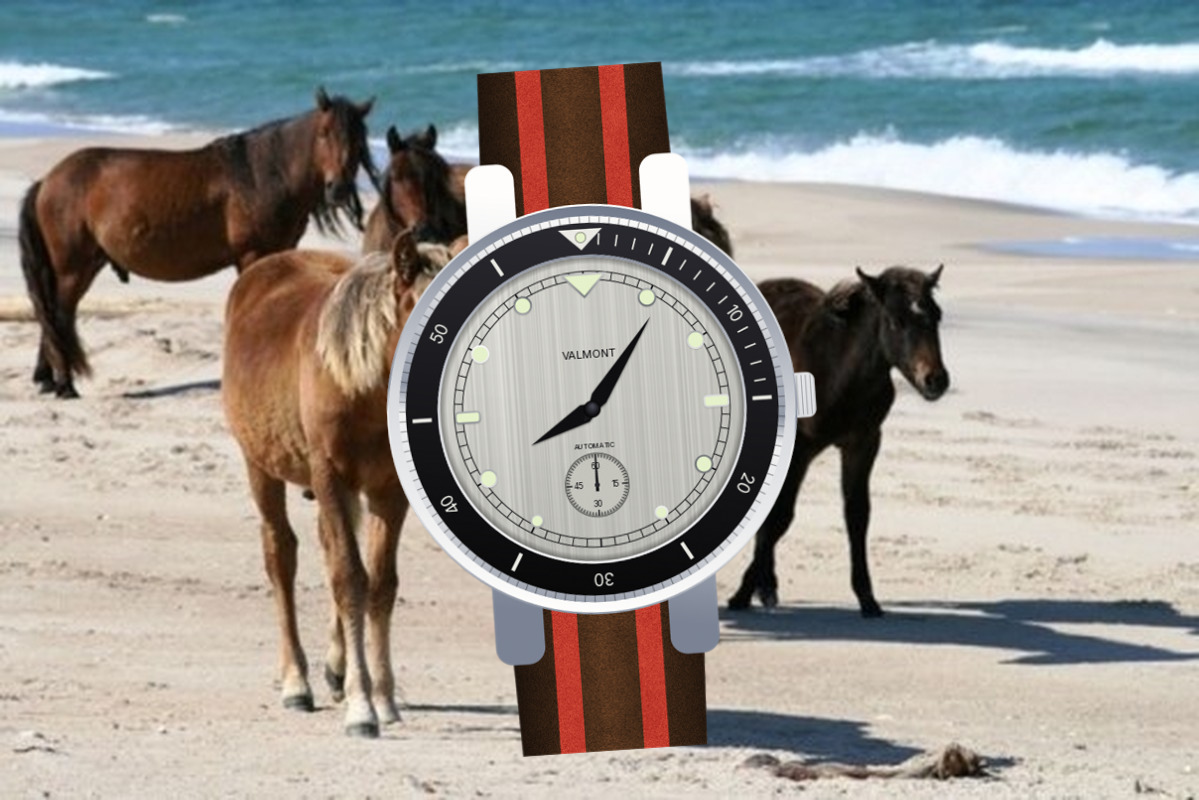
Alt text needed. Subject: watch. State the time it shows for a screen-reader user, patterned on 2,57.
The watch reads 8,06
